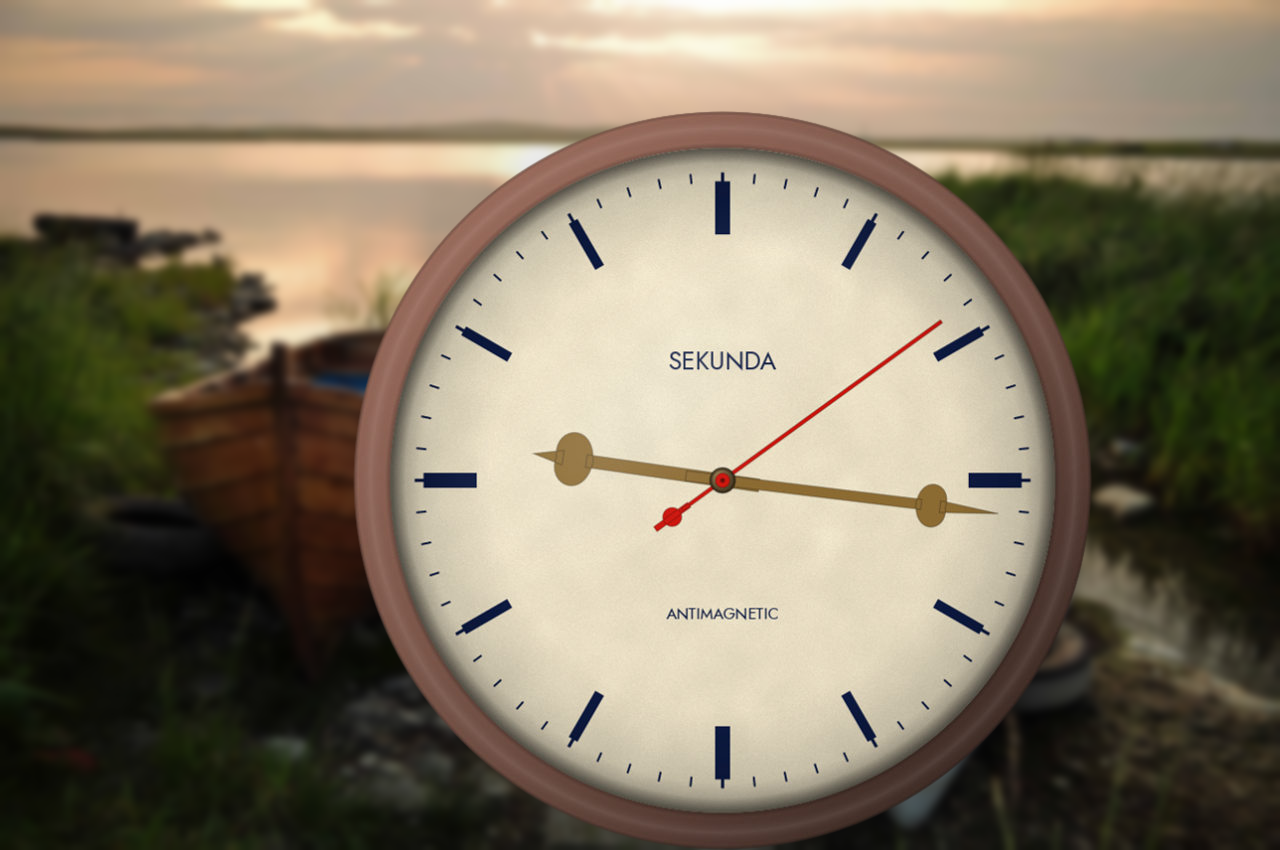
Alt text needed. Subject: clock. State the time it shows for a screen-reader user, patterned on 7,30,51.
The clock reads 9,16,09
